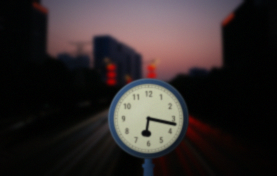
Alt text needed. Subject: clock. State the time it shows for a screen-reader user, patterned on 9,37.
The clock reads 6,17
